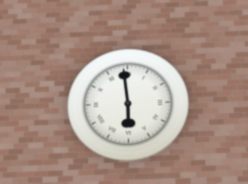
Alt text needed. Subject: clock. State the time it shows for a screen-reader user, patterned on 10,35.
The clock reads 5,59
